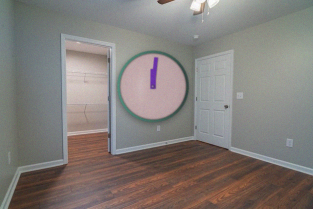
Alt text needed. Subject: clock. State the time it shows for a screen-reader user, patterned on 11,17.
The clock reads 12,01
